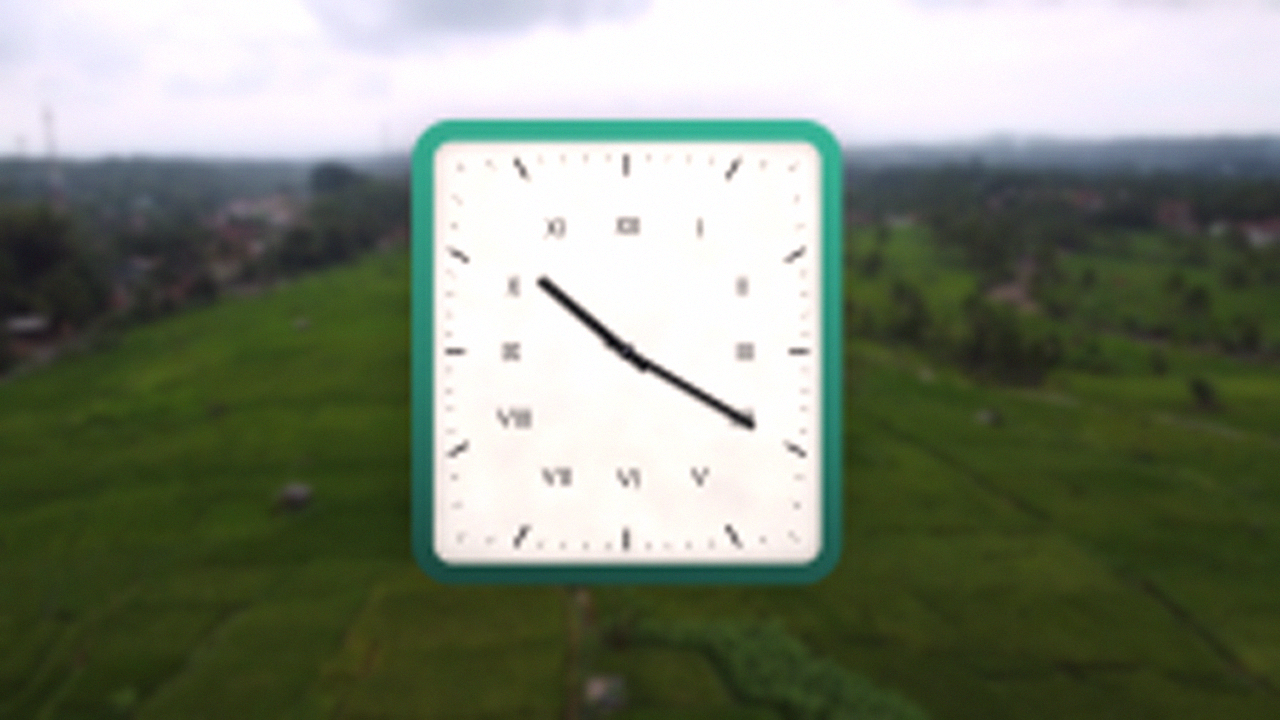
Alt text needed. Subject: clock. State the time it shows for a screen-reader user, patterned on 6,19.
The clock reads 10,20
